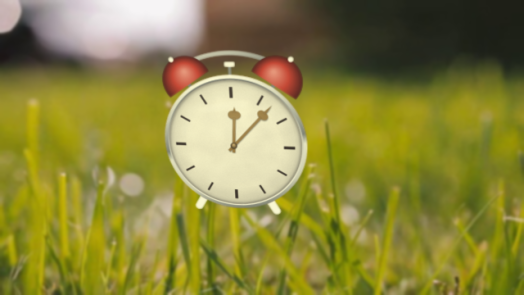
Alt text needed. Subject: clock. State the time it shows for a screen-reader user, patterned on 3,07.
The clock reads 12,07
